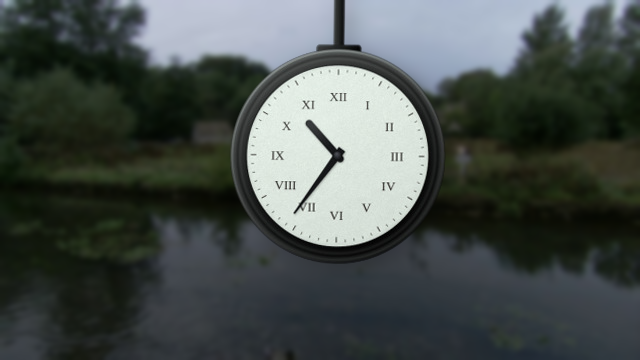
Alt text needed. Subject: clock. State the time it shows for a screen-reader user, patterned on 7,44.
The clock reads 10,36
